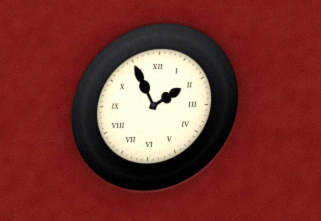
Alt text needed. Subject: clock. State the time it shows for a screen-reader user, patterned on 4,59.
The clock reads 1,55
